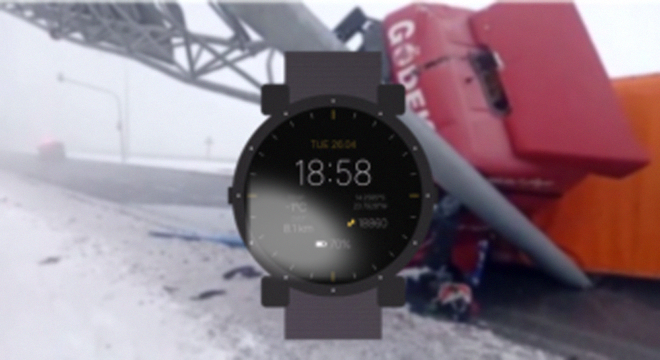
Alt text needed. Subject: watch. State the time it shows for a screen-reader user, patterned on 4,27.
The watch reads 18,58
